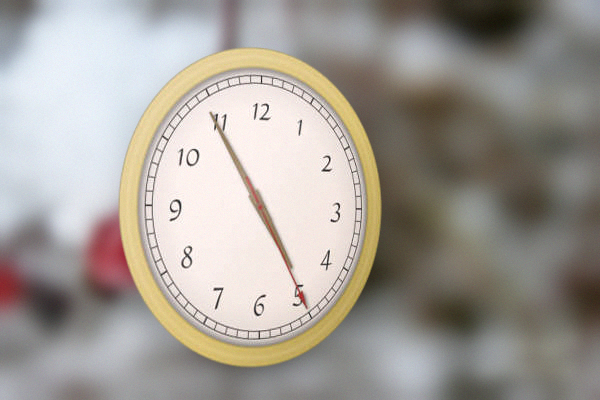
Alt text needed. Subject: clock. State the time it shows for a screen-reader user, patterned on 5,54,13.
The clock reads 4,54,25
